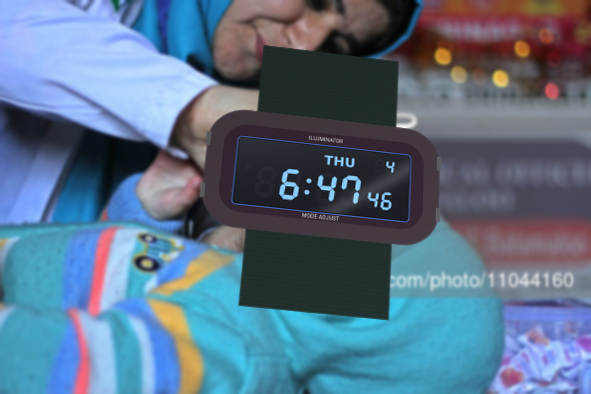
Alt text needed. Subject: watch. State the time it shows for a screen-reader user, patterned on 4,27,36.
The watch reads 6,47,46
